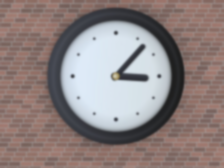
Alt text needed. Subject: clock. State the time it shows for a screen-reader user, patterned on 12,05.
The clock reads 3,07
